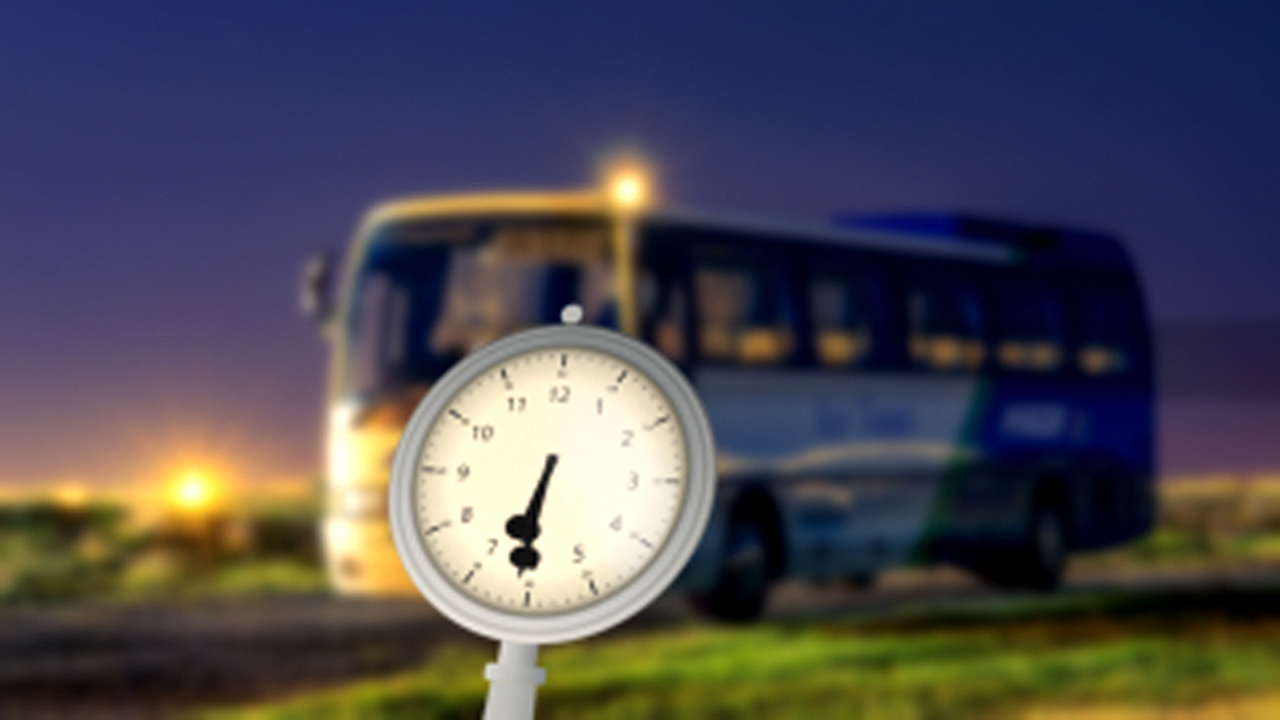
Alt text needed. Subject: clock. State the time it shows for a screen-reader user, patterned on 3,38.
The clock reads 6,31
